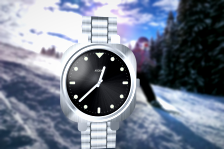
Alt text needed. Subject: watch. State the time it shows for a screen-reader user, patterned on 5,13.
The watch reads 12,38
